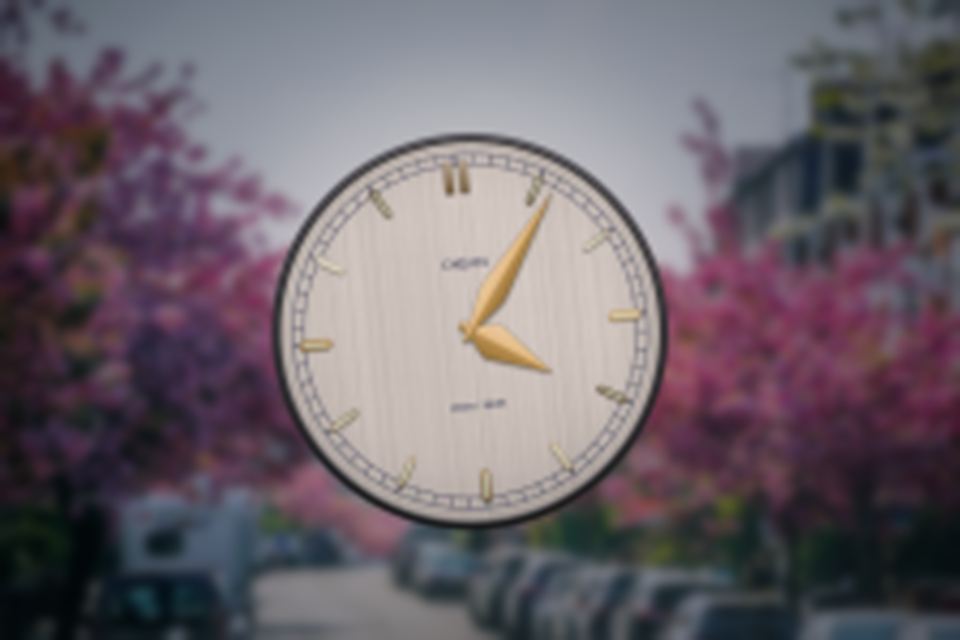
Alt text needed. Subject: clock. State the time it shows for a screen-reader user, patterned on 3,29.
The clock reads 4,06
